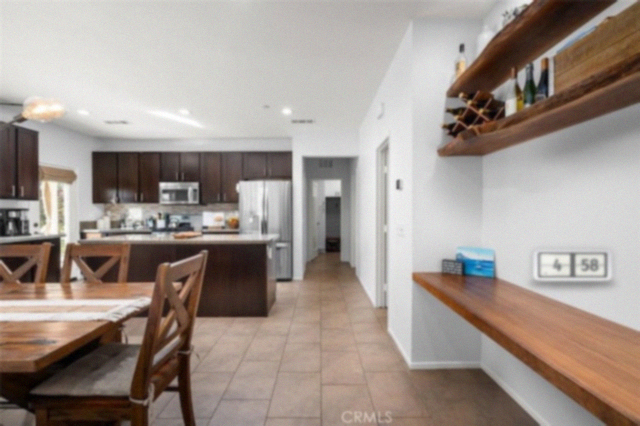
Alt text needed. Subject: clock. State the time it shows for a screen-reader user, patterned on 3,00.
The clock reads 4,58
